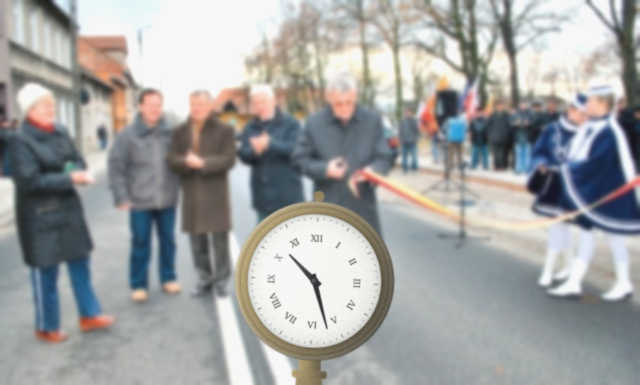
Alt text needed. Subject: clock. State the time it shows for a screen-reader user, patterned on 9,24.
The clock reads 10,27
